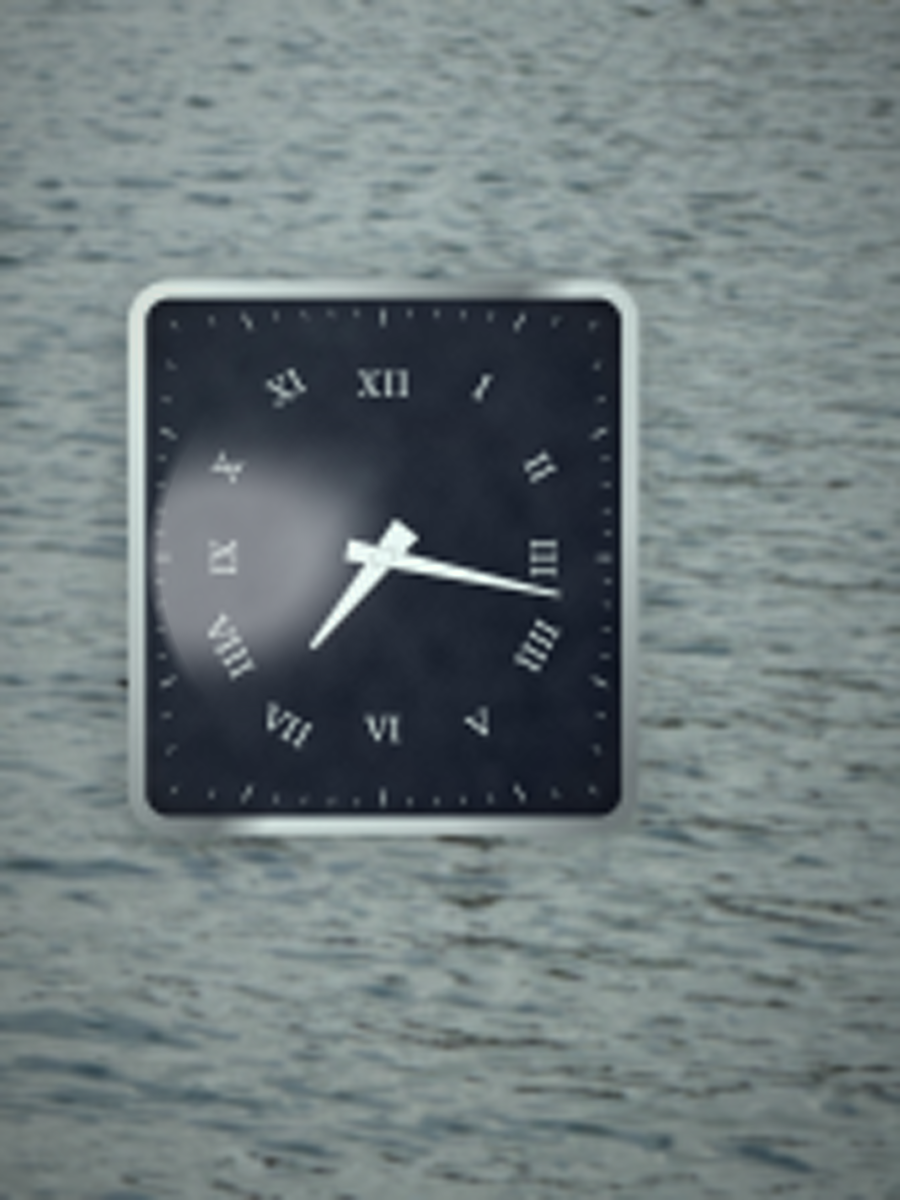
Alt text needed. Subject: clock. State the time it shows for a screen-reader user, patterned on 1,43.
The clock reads 7,17
